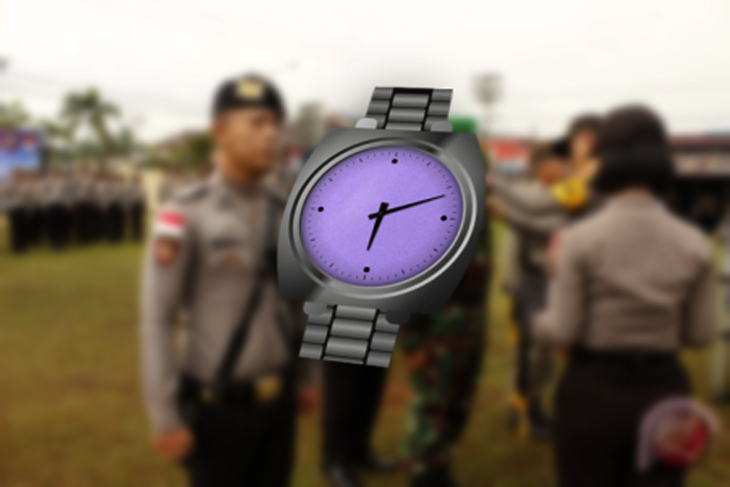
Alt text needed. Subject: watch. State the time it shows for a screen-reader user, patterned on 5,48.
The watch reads 6,11
